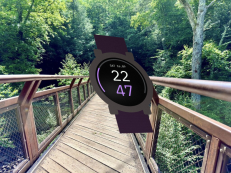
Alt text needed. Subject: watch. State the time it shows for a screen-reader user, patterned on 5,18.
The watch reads 22,47
